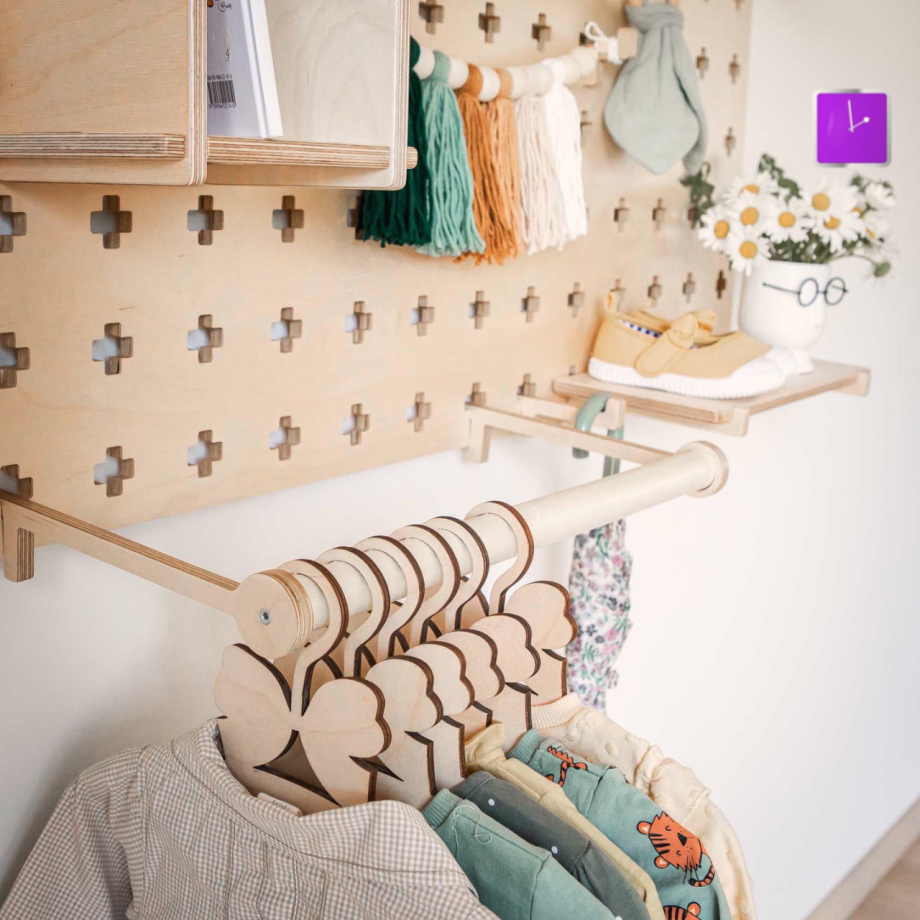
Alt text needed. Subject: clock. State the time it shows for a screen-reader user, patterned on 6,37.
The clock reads 1,59
